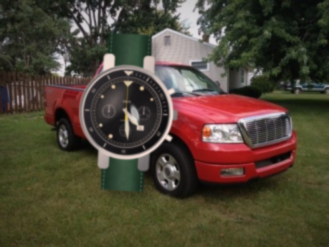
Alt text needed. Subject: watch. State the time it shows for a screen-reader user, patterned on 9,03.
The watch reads 4,29
